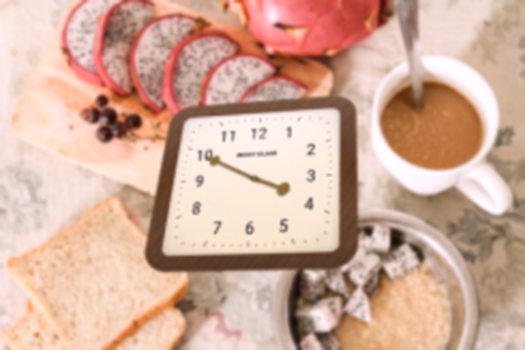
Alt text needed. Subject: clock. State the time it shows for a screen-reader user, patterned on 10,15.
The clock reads 3,50
